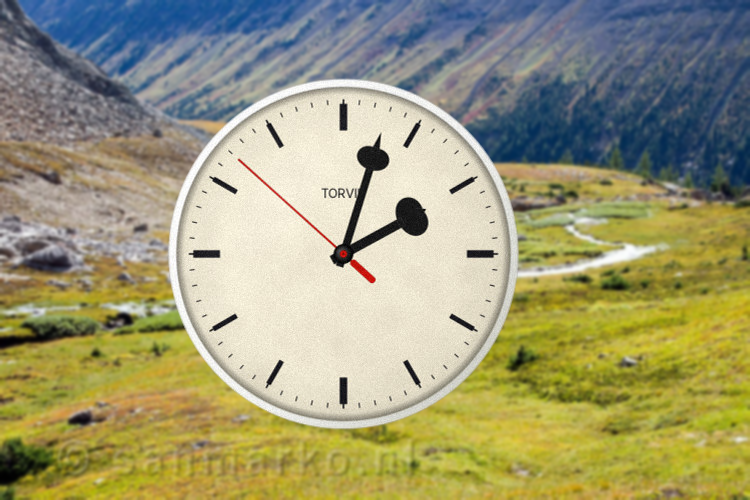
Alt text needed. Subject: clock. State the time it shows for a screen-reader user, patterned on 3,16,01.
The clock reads 2,02,52
